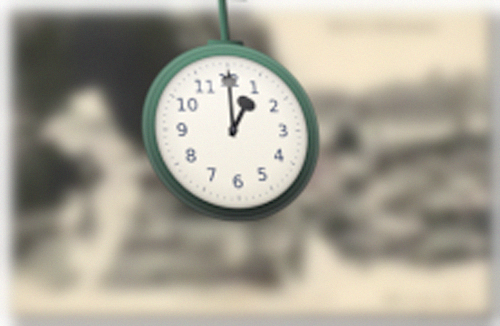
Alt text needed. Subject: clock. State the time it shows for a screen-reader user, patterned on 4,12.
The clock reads 1,00
